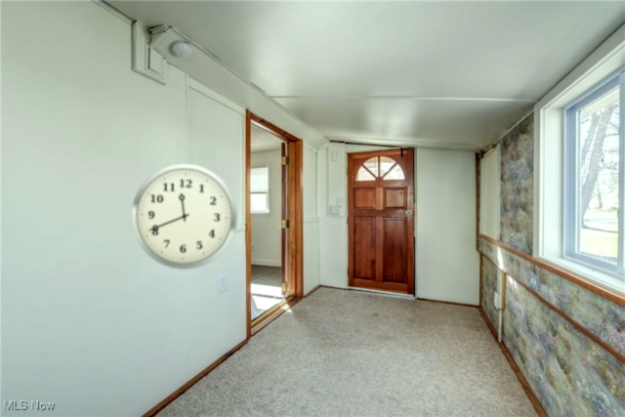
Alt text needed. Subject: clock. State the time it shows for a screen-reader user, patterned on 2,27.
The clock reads 11,41
